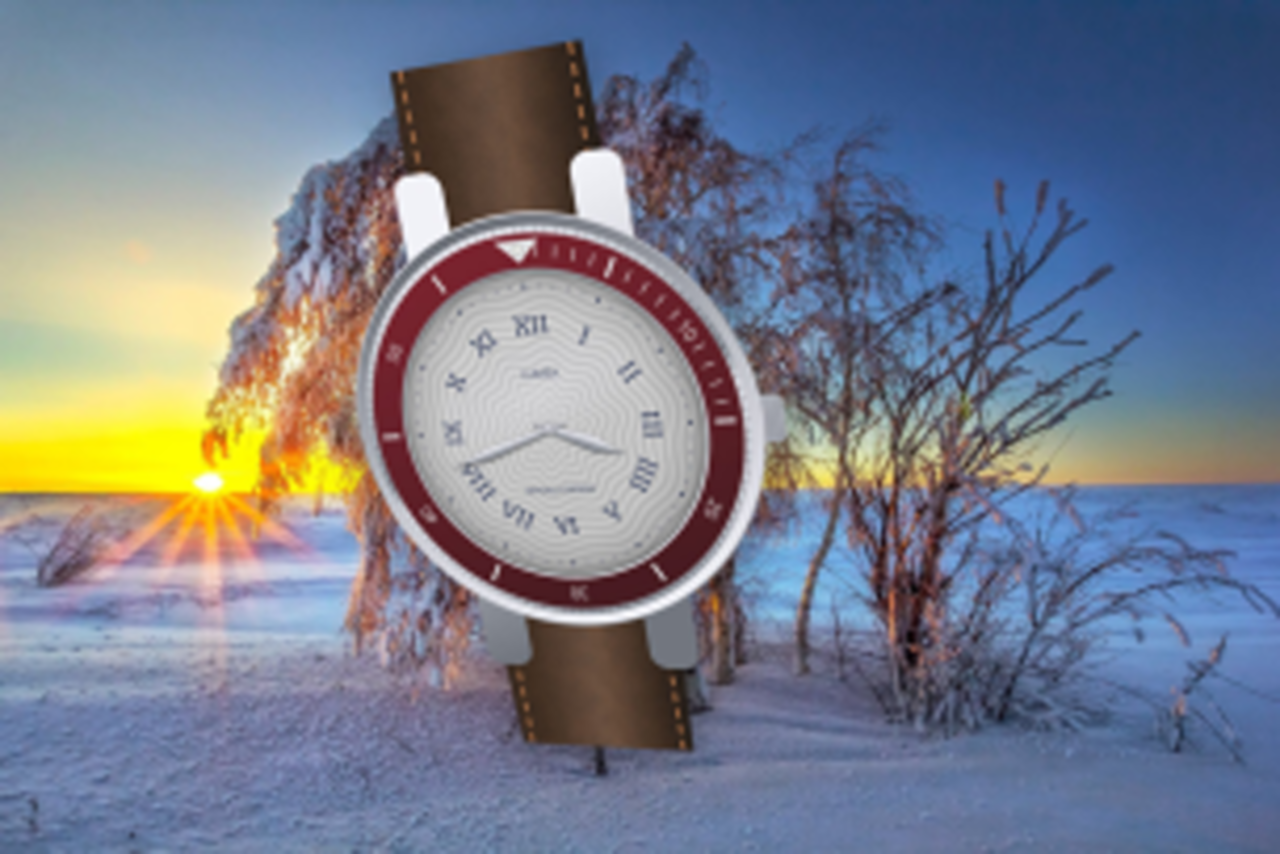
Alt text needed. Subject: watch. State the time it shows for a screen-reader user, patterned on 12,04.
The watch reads 3,42
